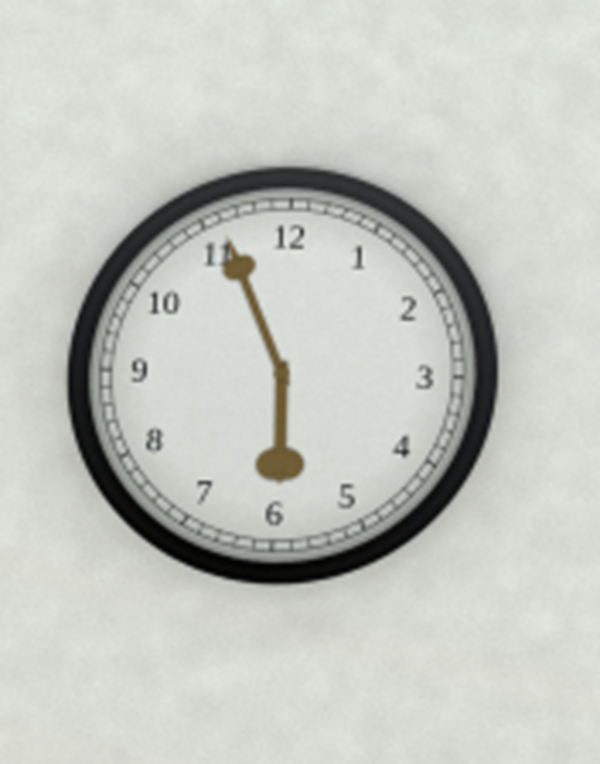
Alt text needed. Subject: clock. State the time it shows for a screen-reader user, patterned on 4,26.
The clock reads 5,56
